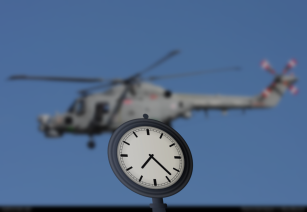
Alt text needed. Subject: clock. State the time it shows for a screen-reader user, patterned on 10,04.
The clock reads 7,23
